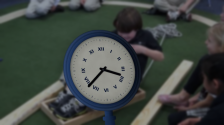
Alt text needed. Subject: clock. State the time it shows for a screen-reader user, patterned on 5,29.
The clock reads 3,38
